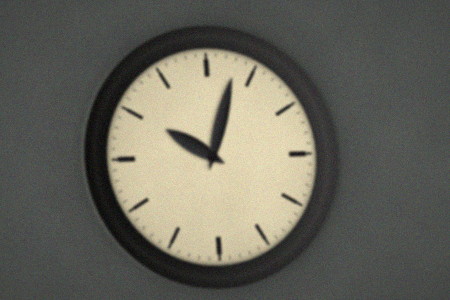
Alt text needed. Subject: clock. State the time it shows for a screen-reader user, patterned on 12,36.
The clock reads 10,03
